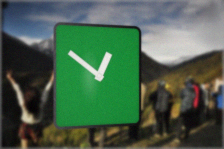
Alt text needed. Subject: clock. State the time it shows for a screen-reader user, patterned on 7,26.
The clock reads 12,51
